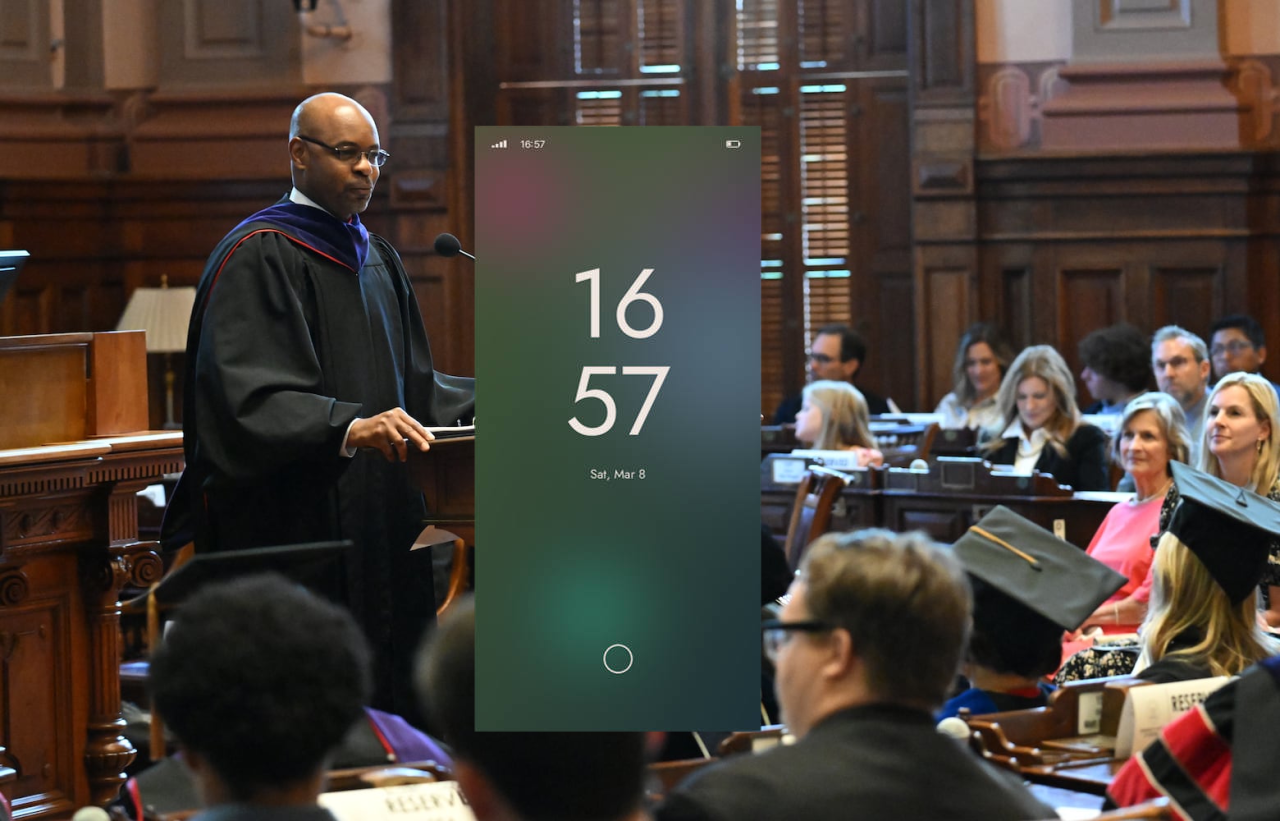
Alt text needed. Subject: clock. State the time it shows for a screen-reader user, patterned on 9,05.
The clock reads 16,57
